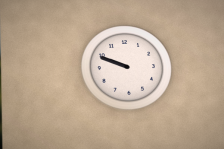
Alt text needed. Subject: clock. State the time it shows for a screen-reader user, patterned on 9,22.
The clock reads 9,49
